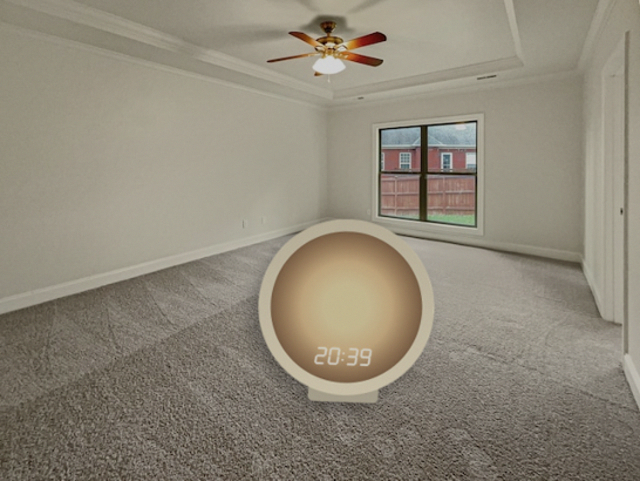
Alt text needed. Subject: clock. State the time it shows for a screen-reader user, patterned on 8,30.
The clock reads 20,39
